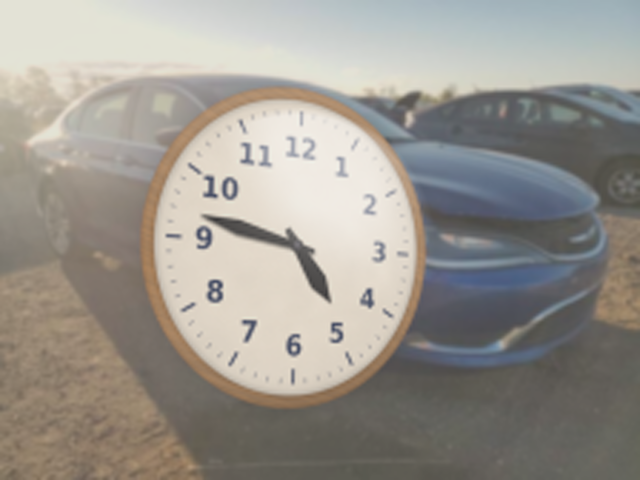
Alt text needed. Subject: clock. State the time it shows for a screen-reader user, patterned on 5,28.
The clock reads 4,47
